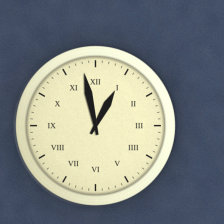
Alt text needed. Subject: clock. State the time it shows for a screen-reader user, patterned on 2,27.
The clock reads 12,58
